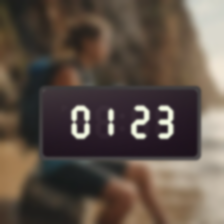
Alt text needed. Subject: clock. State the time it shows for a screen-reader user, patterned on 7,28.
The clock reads 1,23
